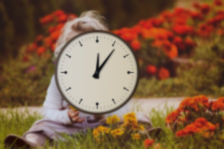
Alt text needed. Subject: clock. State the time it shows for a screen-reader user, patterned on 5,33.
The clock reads 12,06
